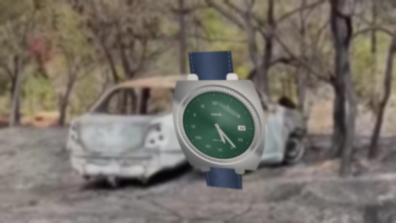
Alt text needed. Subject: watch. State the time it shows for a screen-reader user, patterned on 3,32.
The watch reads 5,24
